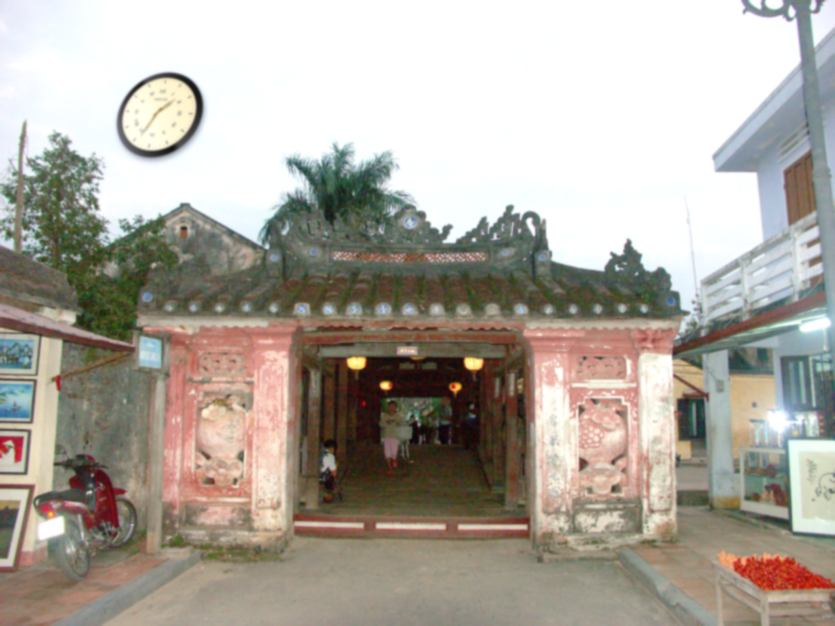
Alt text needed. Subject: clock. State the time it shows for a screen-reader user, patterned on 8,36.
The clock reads 1,34
